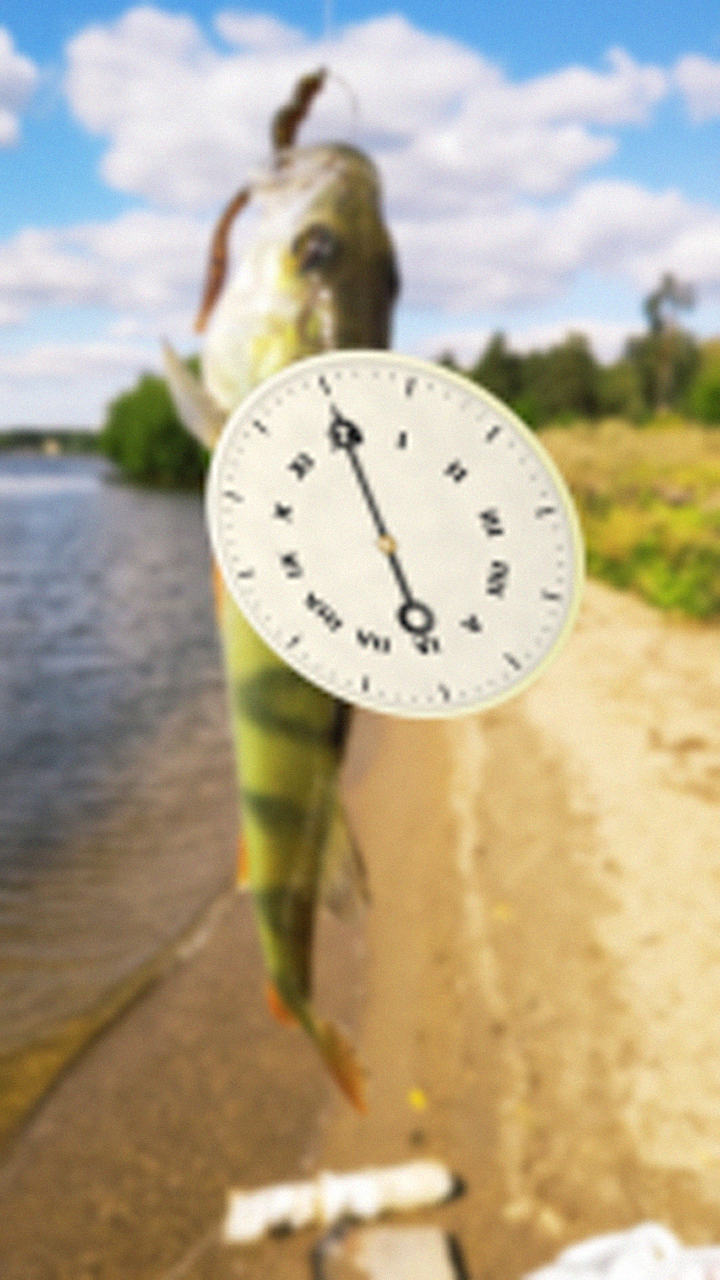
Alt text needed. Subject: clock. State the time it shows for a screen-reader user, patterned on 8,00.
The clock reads 6,00
